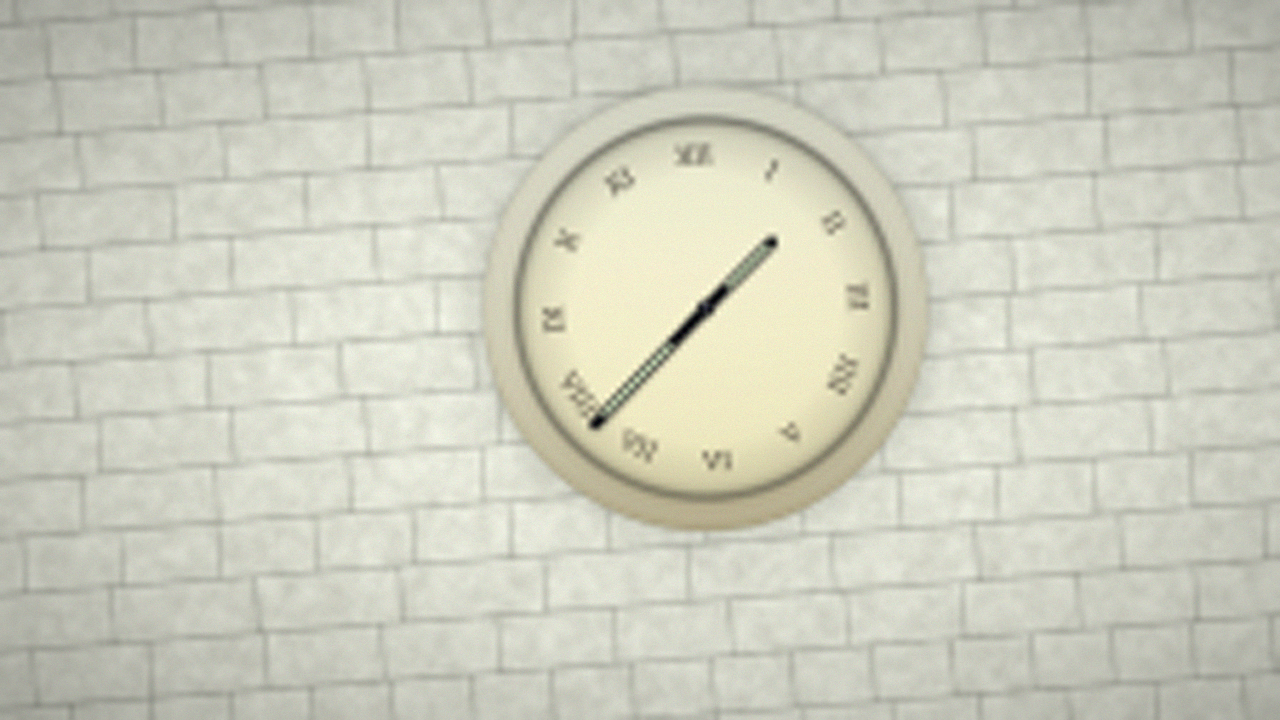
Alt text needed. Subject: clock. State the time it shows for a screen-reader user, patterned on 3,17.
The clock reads 1,38
